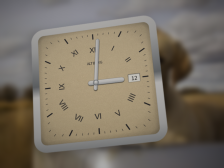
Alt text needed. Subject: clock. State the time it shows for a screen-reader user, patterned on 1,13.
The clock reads 3,01
